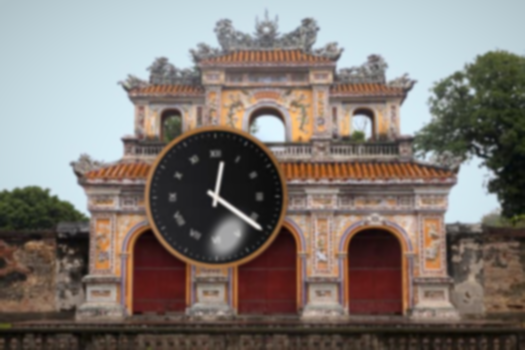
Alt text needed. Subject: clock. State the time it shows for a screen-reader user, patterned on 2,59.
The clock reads 12,21
